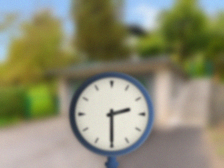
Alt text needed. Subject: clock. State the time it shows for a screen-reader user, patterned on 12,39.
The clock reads 2,30
